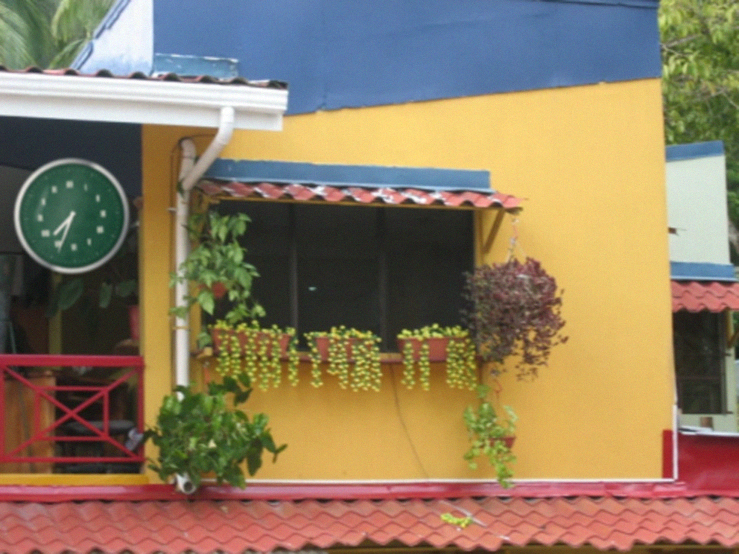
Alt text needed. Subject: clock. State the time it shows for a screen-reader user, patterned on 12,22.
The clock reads 7,34
